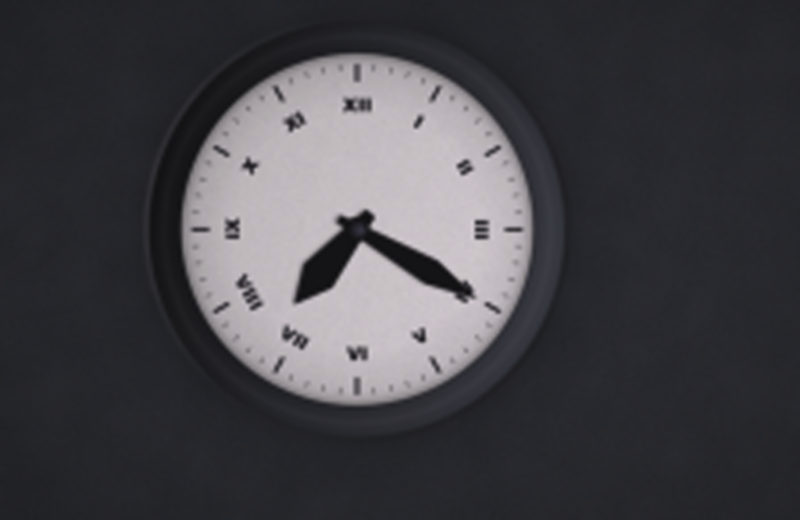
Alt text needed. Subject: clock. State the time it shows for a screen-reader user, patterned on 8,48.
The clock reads 7,20
